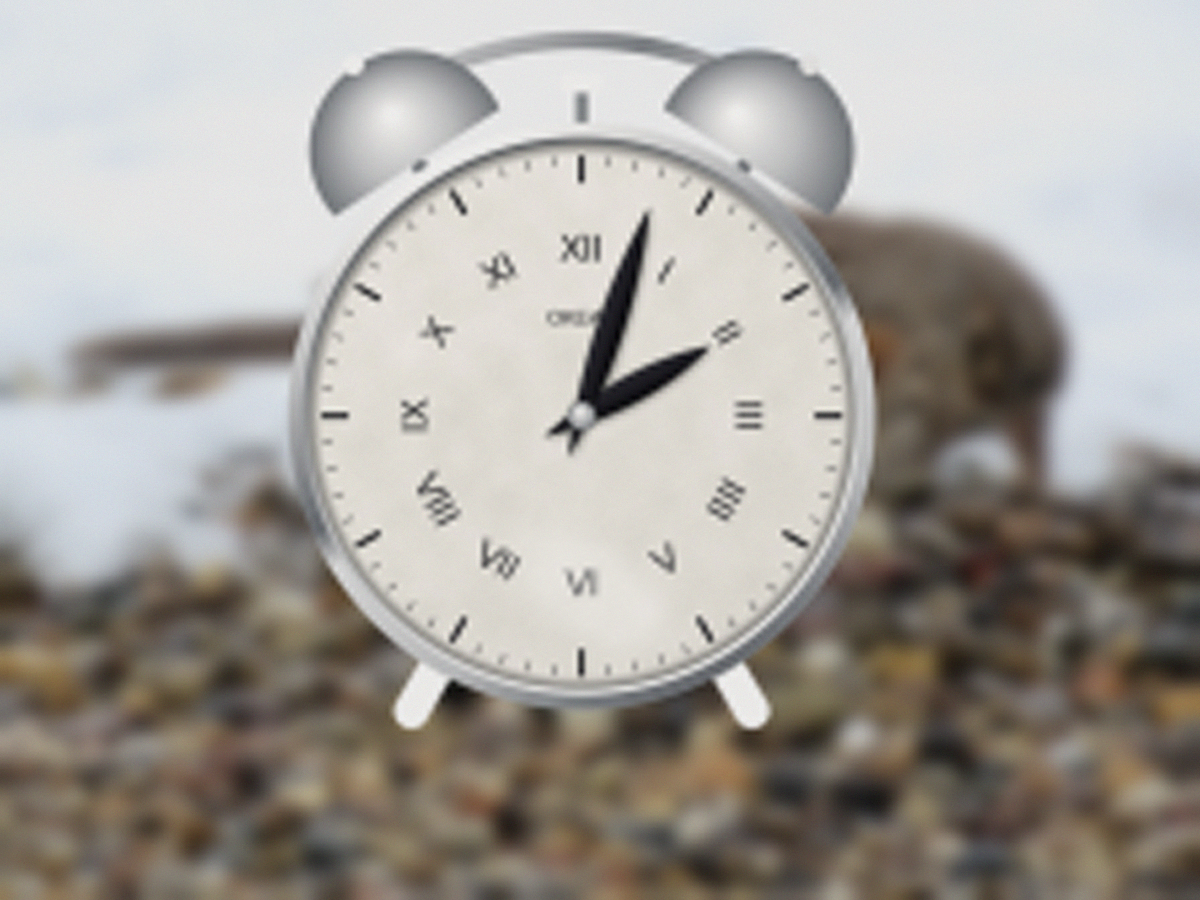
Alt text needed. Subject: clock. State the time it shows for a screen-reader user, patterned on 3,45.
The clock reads 2,03
